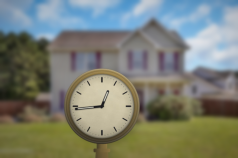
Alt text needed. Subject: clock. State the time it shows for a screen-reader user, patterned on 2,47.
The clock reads 12,44
